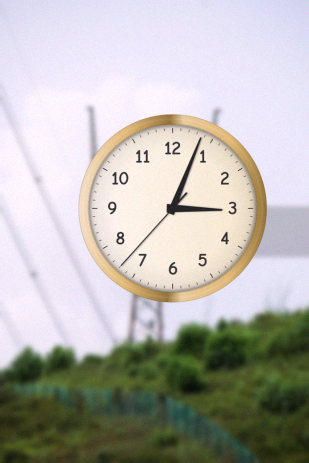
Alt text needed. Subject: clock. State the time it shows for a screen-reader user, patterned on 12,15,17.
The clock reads 3,03,37
